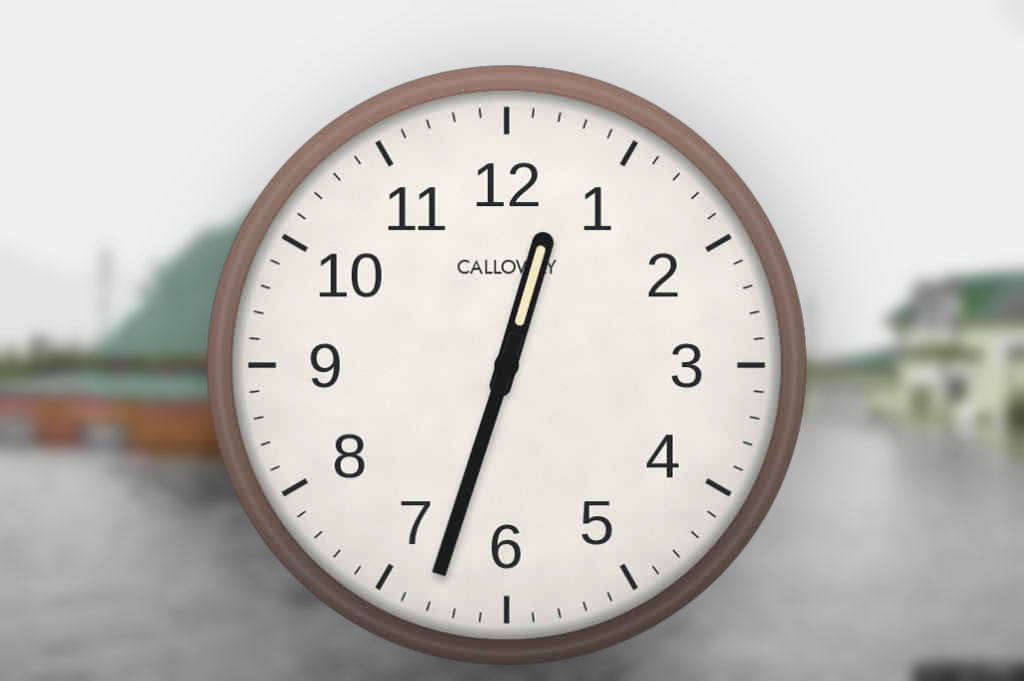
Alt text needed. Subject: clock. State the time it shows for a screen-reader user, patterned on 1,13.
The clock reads 12,33
